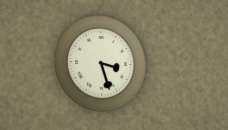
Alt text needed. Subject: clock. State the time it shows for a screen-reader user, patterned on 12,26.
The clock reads 3,27
